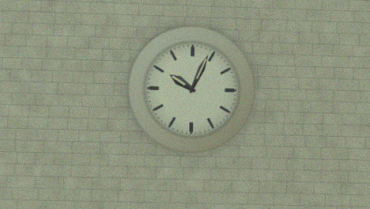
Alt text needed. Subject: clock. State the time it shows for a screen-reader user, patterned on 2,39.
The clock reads 10,04
